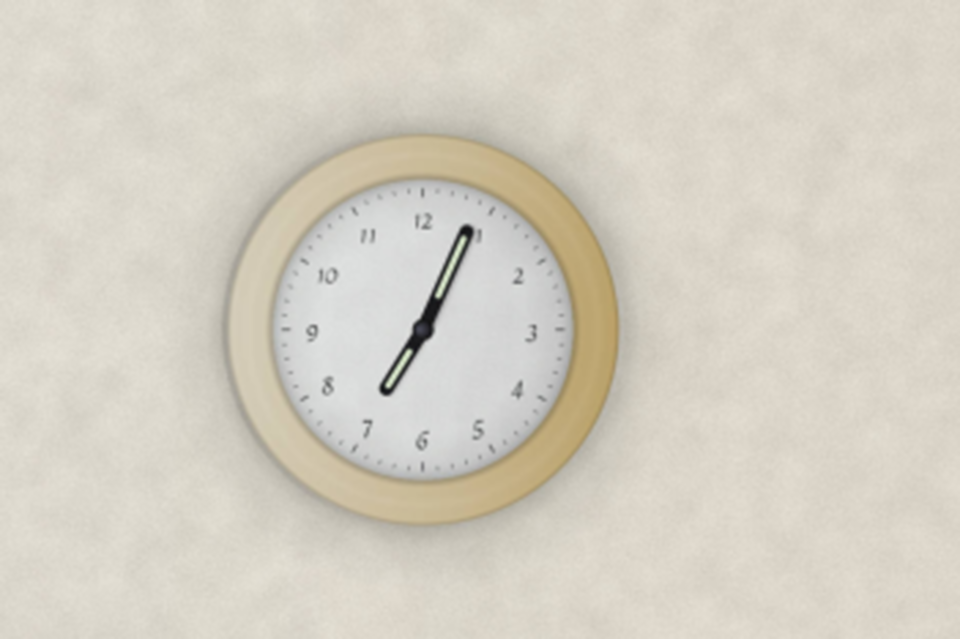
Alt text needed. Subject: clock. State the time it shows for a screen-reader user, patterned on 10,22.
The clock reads 7,04
